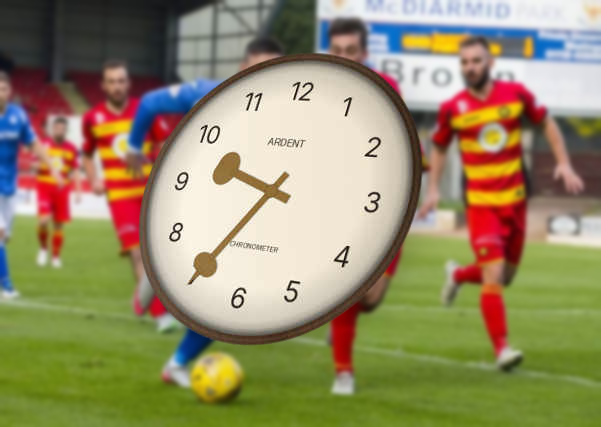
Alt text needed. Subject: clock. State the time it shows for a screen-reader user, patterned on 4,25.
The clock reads 9,35
